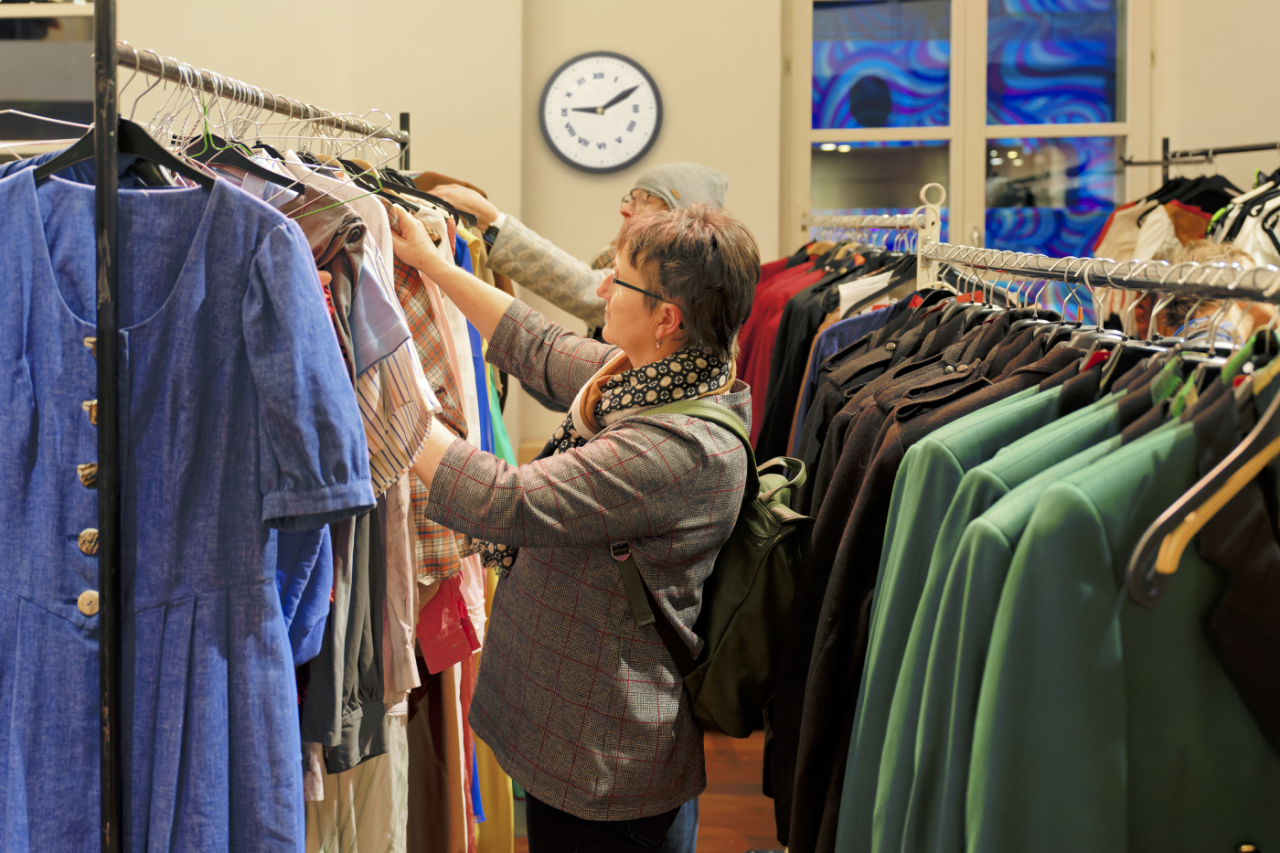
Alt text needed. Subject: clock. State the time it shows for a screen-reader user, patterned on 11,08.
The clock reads 9,10
